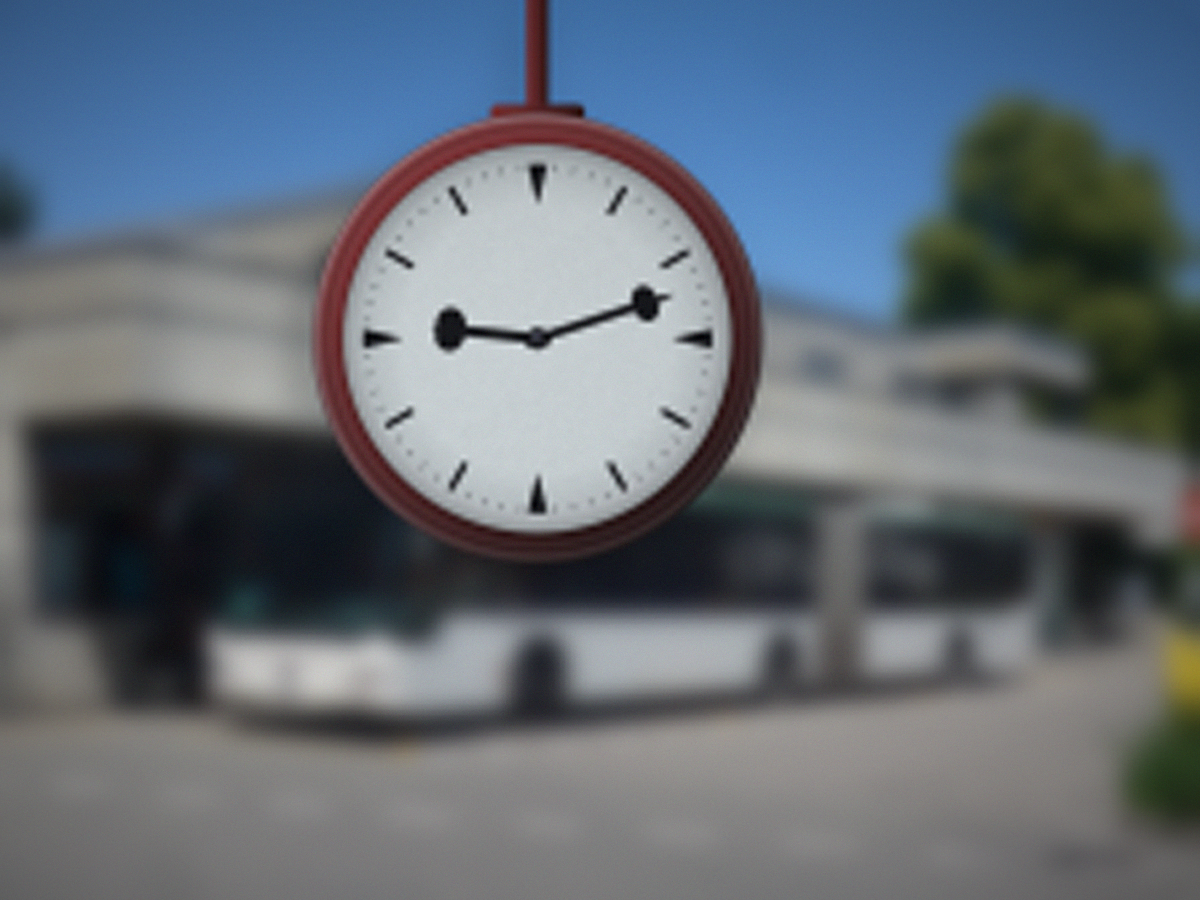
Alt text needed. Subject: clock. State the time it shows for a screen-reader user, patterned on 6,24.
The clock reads 9,12
